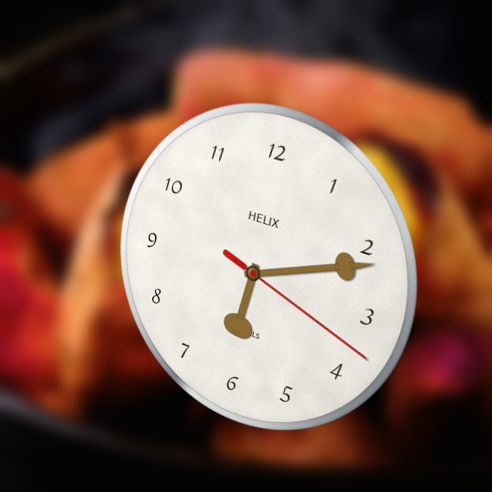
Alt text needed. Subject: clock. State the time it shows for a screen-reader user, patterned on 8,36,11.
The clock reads 6,11,18
